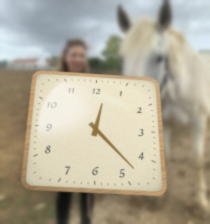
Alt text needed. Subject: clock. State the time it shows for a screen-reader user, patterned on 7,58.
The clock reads 12,23
